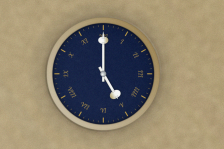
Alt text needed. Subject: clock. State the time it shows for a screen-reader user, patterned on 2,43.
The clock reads 5,00
